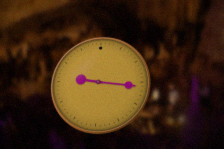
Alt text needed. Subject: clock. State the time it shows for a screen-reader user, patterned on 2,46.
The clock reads 9,16
